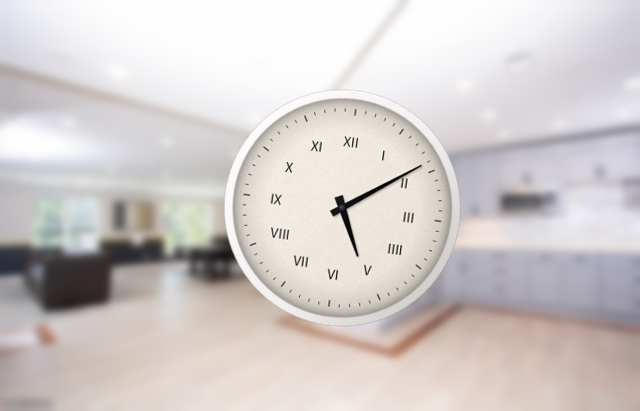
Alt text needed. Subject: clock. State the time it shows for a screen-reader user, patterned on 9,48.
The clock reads 5,09
